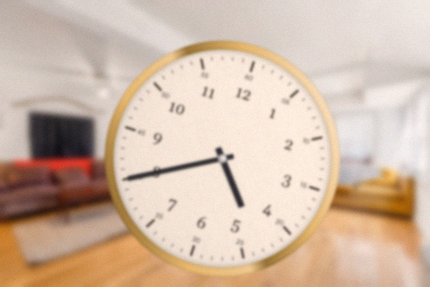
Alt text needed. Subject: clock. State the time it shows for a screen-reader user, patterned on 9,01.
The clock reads 4,40
